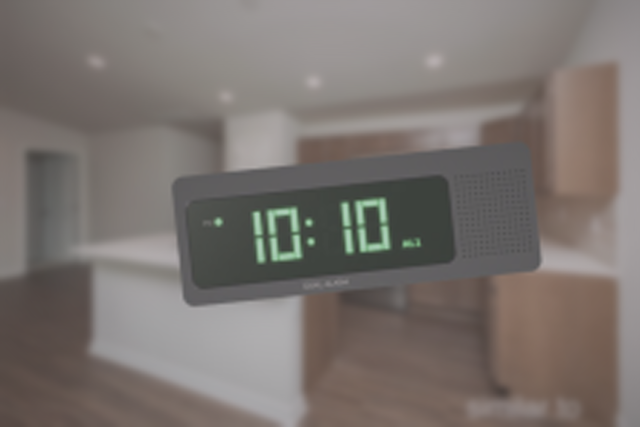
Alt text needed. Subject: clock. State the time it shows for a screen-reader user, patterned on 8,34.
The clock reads 10,10
